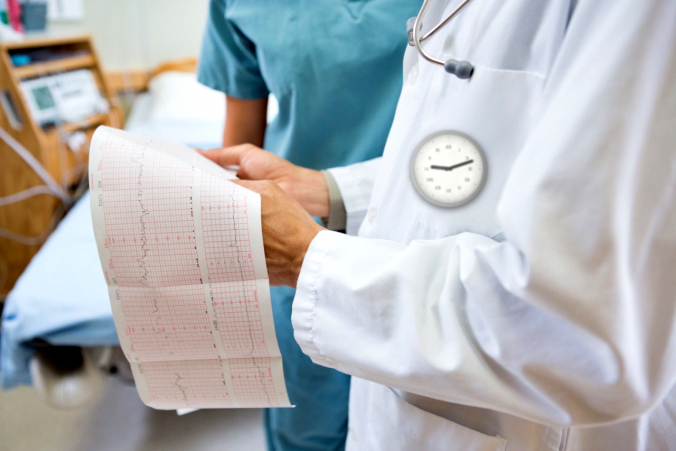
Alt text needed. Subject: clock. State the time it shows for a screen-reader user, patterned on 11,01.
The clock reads 9,12
